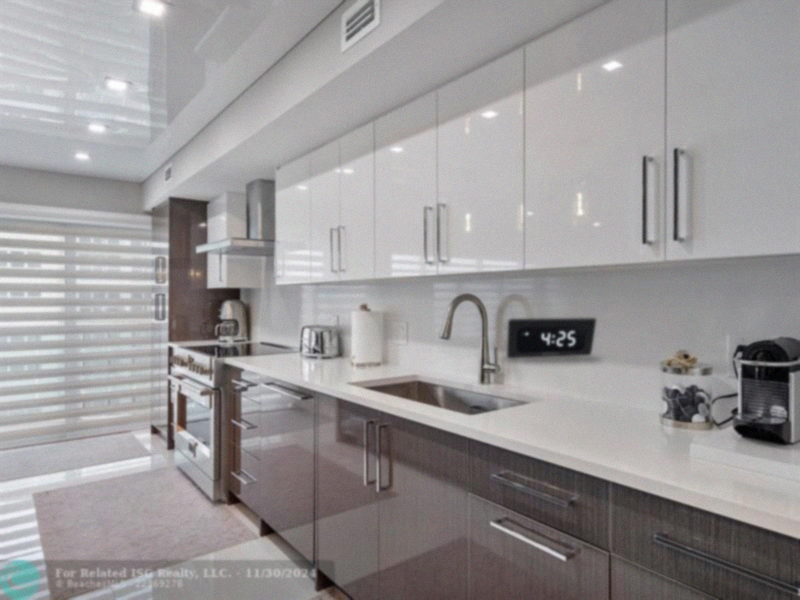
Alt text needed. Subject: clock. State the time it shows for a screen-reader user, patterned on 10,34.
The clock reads 4,25
